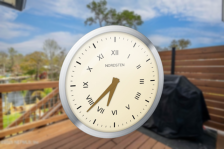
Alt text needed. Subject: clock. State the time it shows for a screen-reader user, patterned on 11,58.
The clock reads 6,38
